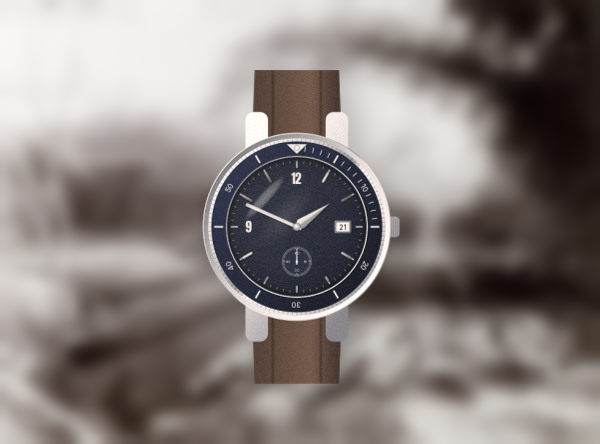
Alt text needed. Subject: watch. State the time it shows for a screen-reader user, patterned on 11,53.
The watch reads 1,49
